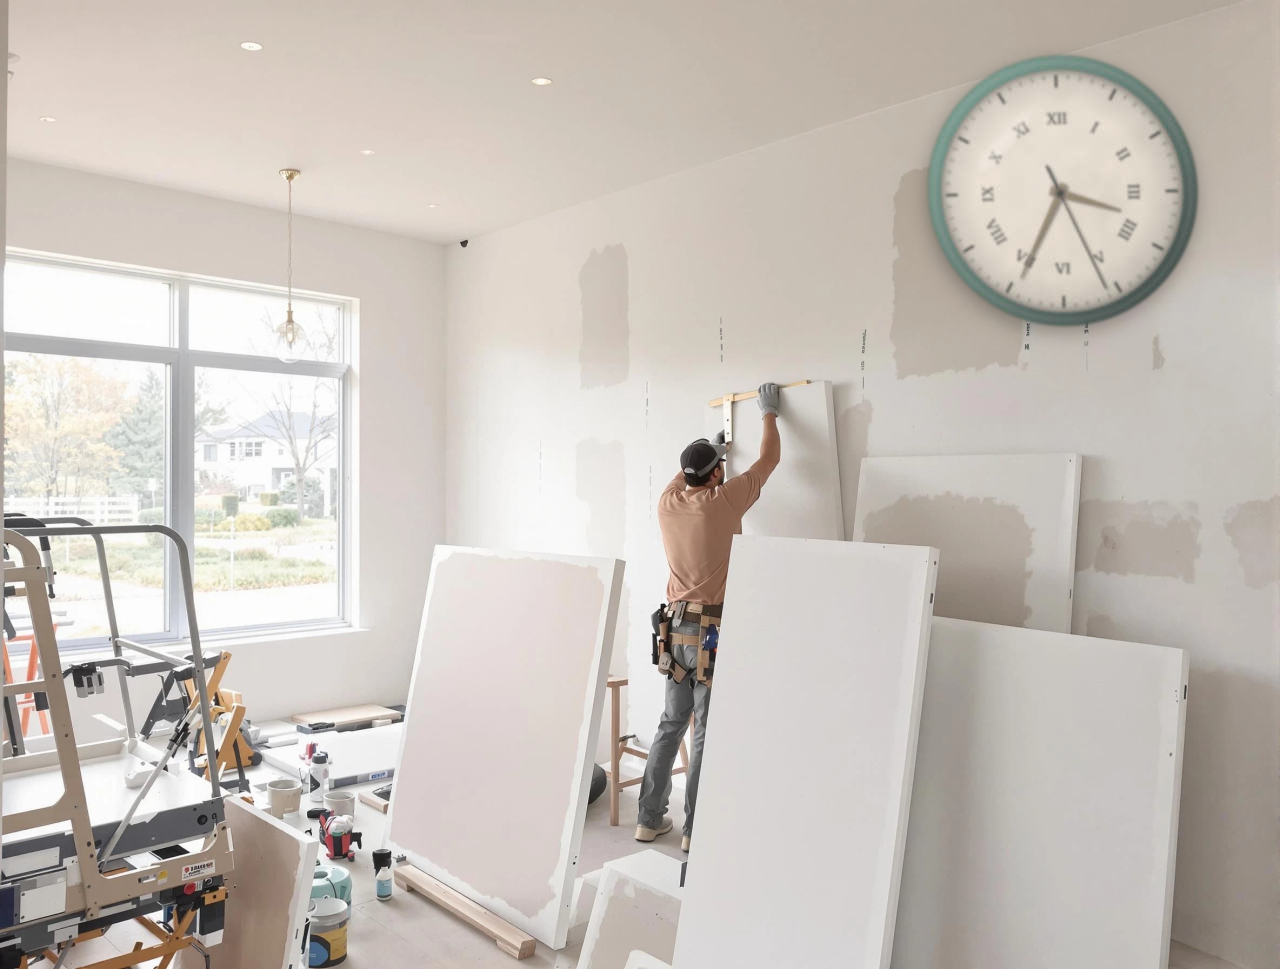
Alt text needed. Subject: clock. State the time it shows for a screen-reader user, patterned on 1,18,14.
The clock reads 3,34,26
